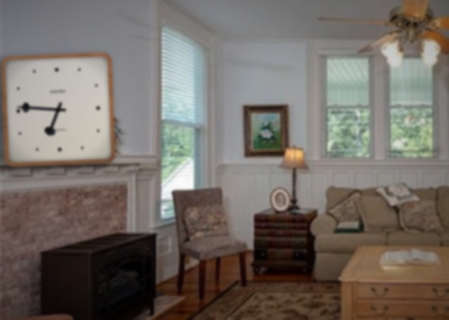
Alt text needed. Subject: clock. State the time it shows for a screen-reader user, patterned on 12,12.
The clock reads 6,46
